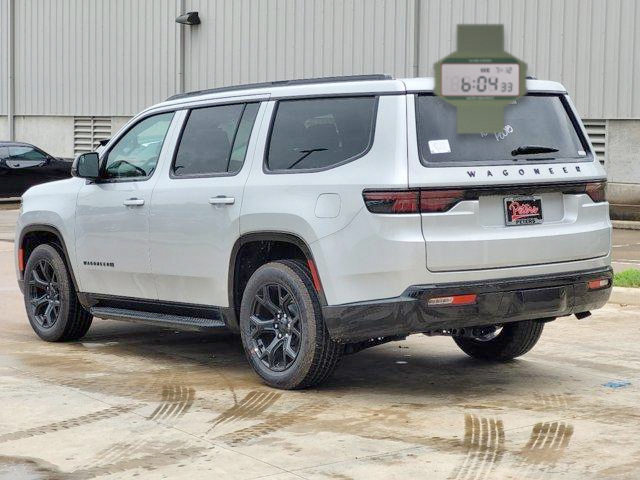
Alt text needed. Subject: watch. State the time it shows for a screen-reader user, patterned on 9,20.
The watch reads 6,04
